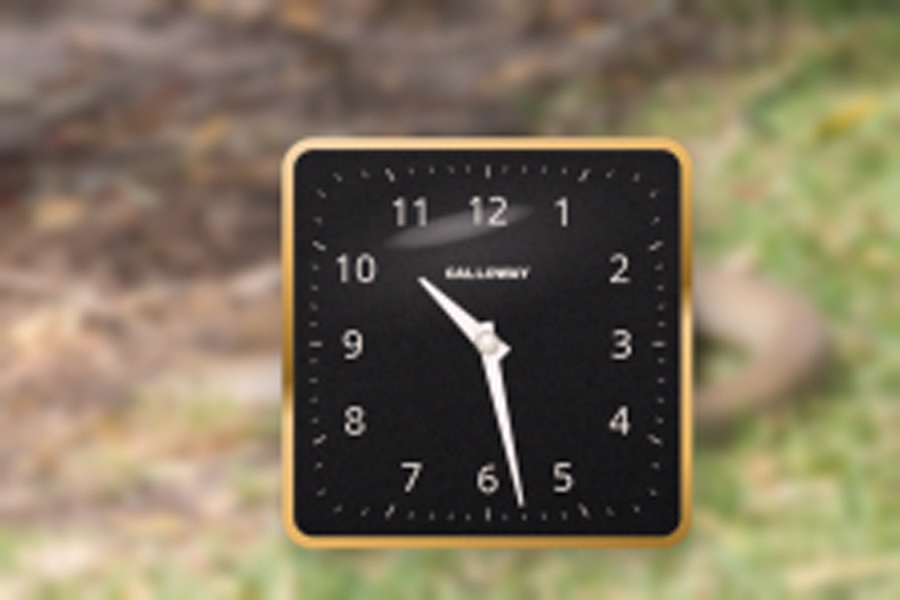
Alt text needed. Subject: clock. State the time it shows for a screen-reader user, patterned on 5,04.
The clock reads 10,28
